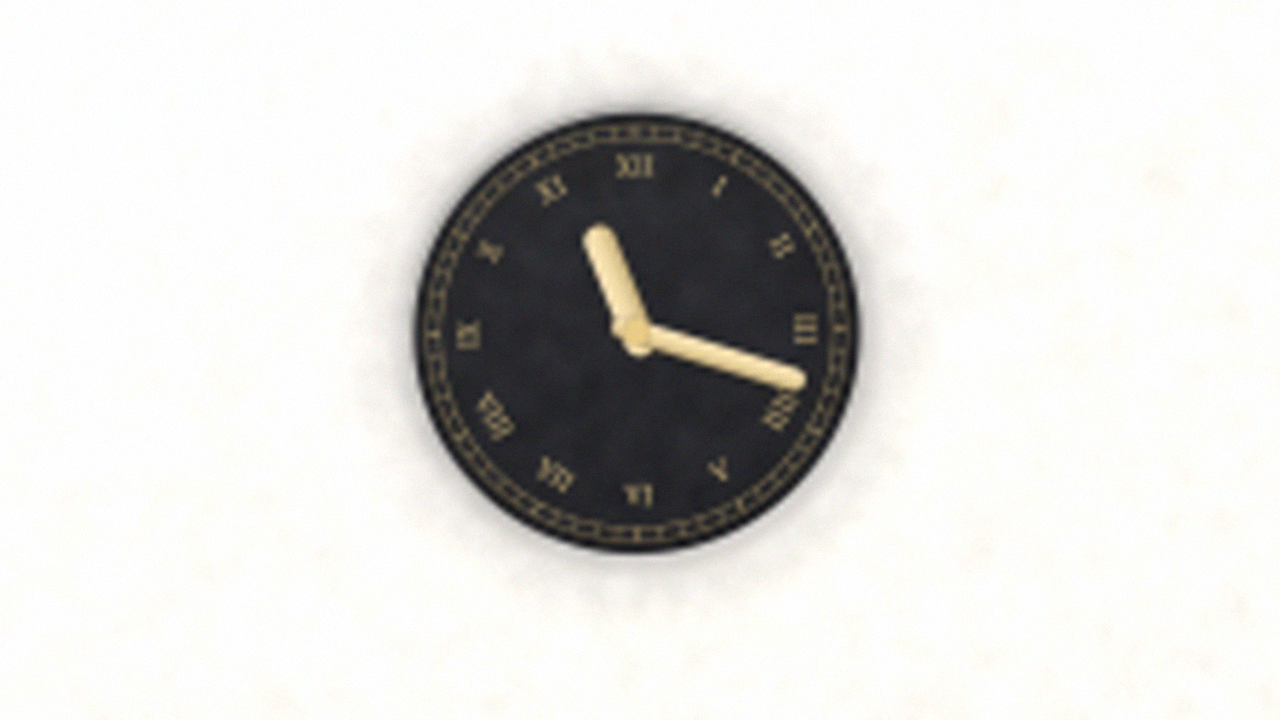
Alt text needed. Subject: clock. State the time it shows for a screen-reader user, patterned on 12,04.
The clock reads 11,18
